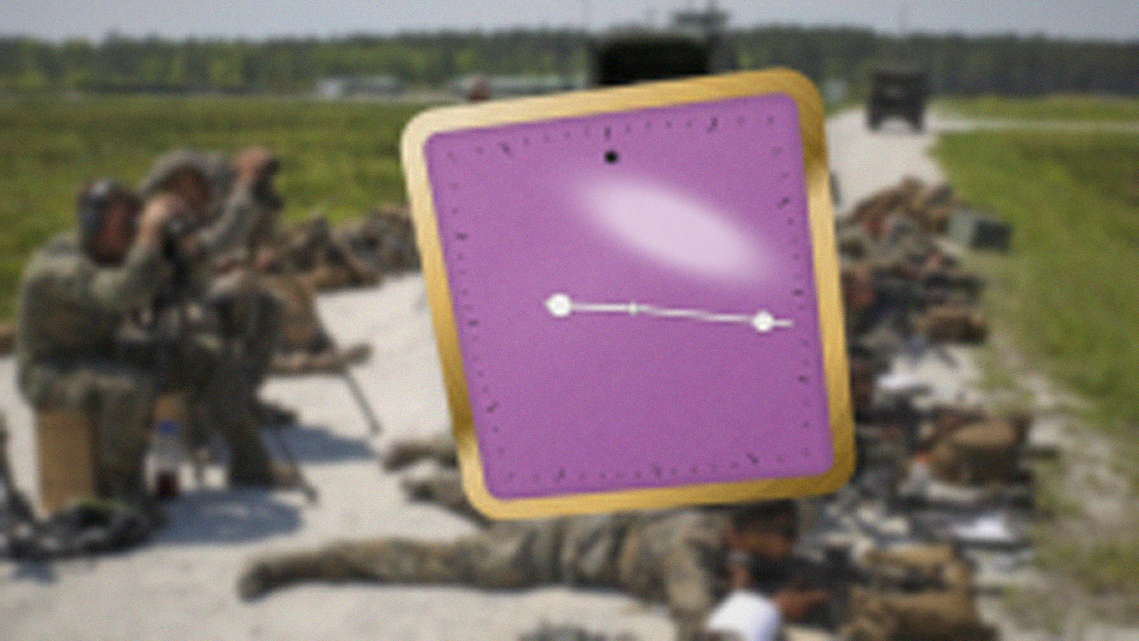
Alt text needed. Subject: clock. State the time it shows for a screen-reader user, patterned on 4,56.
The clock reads 9,17
